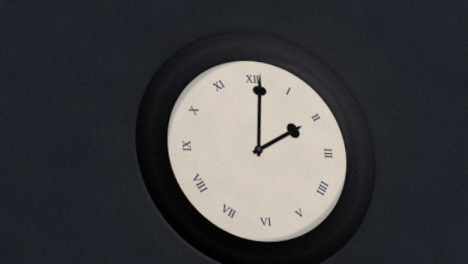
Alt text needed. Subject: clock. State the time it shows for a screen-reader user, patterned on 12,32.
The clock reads 2,01
